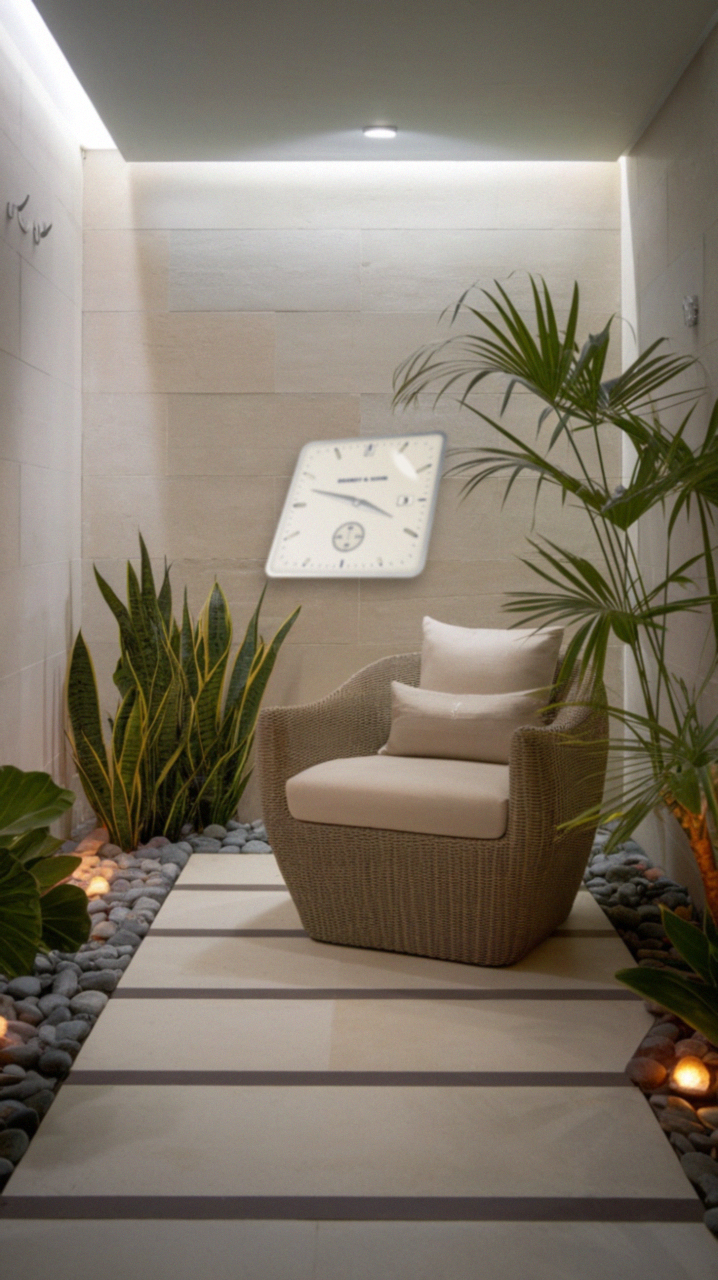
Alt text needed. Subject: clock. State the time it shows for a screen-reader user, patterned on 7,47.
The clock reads 3,48
